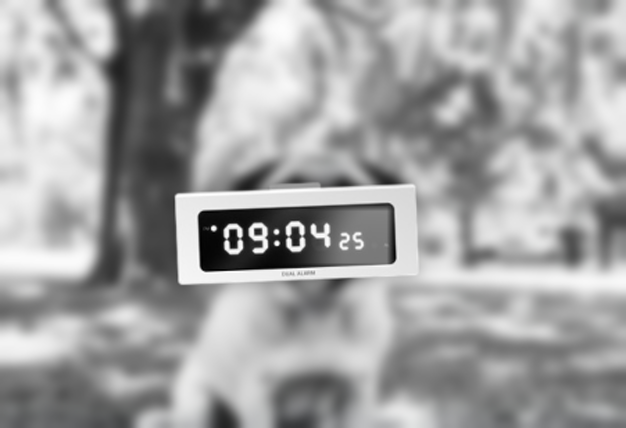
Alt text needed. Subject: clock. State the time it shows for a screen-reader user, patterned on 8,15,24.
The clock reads 9,04,25
